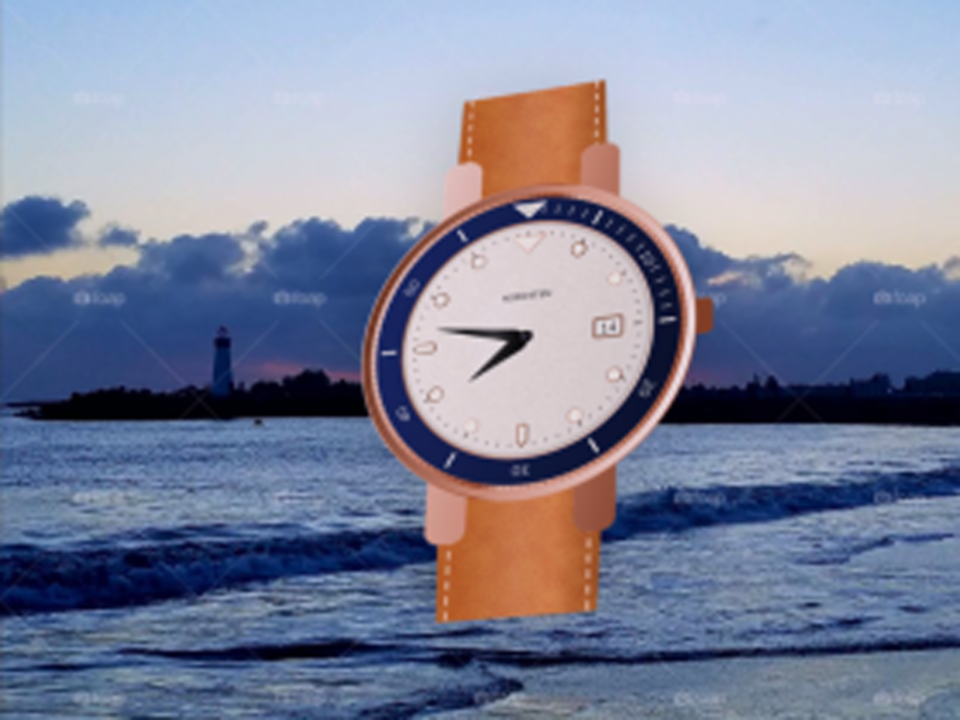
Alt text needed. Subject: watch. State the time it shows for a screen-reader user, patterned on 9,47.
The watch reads 7,47
